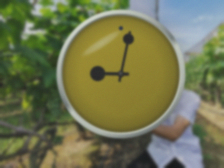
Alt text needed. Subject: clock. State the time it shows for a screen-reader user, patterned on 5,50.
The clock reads 9,02
